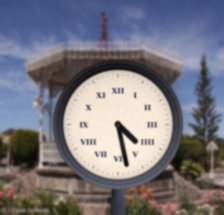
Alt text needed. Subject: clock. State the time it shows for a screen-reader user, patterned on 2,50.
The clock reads 4,28
